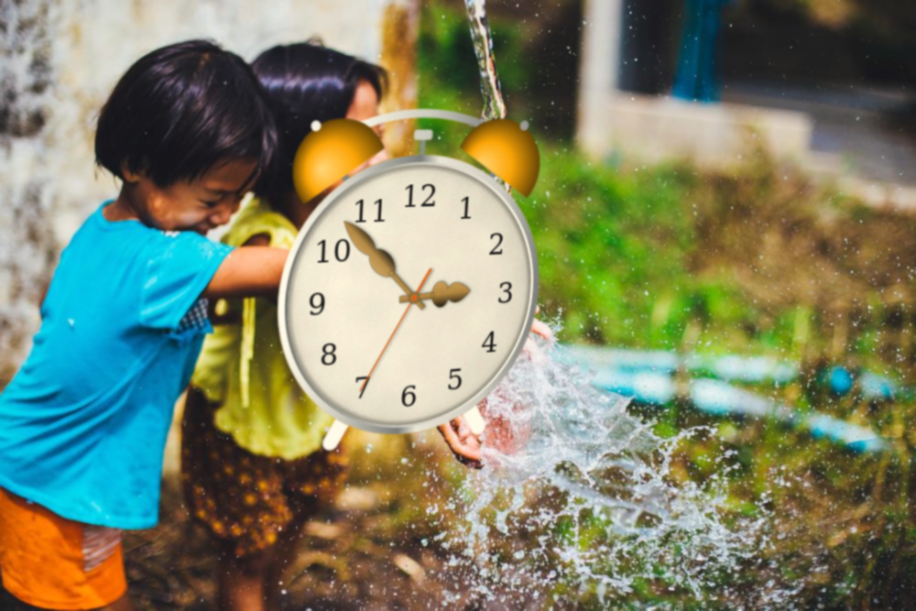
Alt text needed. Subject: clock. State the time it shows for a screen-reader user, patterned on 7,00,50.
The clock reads 2,52,35
